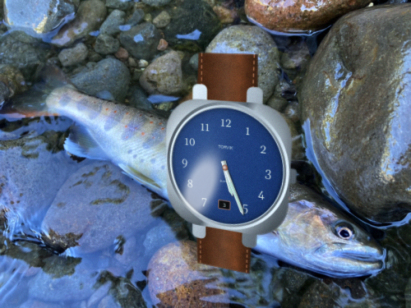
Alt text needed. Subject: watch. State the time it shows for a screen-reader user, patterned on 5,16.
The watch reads 5,26
